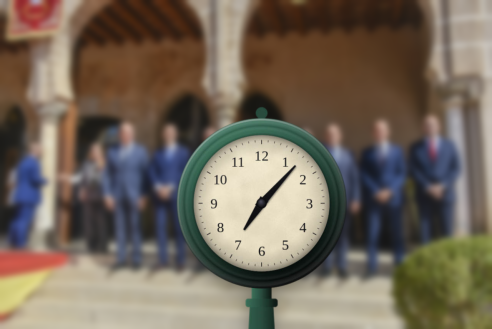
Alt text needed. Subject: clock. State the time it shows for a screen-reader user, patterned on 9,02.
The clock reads 7,07
